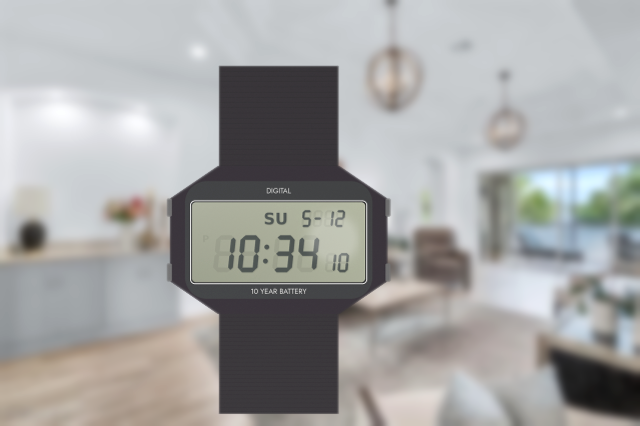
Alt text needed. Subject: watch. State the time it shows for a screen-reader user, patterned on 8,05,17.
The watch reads 10,34,10
